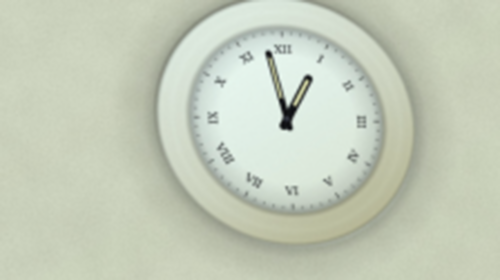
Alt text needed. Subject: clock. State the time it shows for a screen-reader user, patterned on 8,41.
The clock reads 12,58
